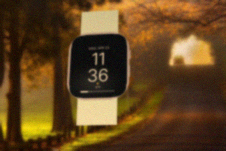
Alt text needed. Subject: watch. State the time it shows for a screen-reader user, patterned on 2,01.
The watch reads 11,36
